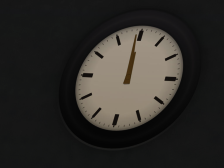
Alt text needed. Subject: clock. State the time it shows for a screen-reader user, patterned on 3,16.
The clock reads 11,59
